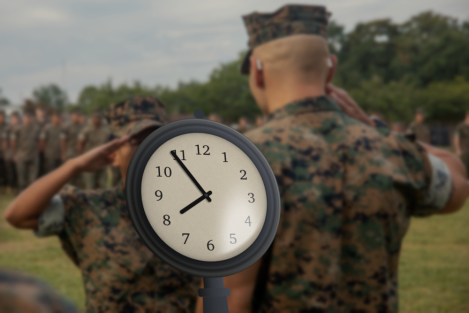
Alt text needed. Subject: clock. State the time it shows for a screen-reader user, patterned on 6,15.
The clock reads 7,54
